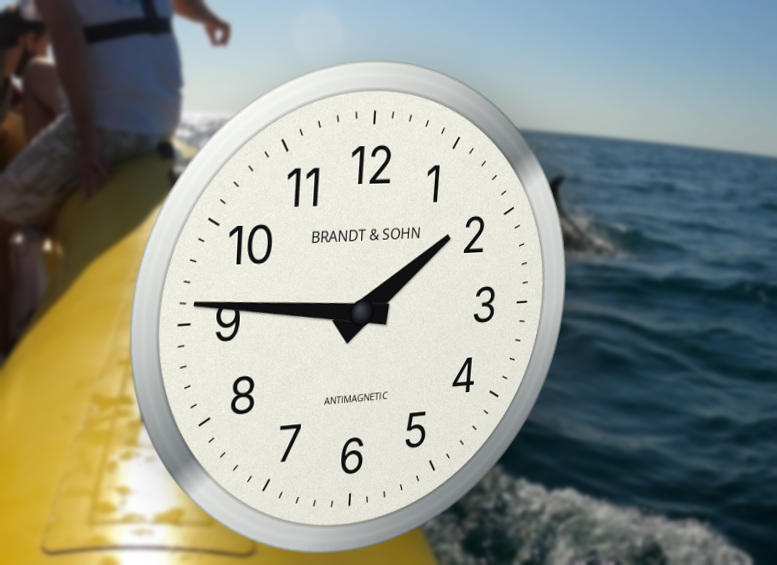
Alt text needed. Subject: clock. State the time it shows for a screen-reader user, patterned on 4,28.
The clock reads 1,46
